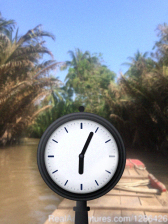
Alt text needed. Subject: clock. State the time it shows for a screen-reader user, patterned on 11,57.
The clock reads 6,04
